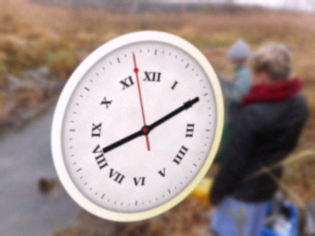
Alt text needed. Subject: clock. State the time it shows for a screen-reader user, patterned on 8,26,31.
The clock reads 8,09,57
